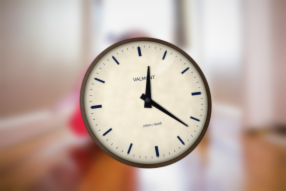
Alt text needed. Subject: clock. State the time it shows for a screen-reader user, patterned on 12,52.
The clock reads 12,22
